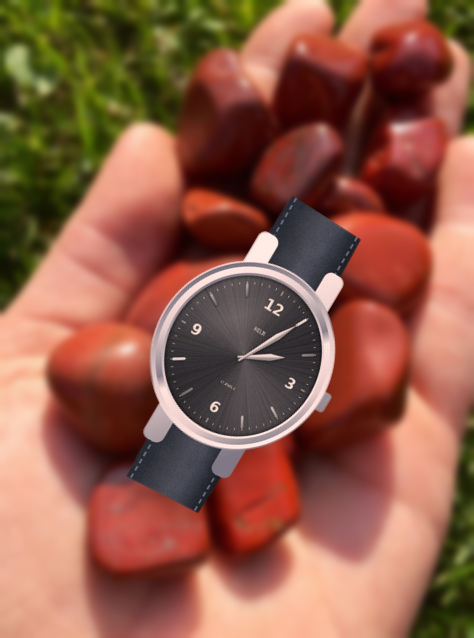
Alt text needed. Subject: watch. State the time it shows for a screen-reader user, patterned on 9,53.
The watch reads 2,05
